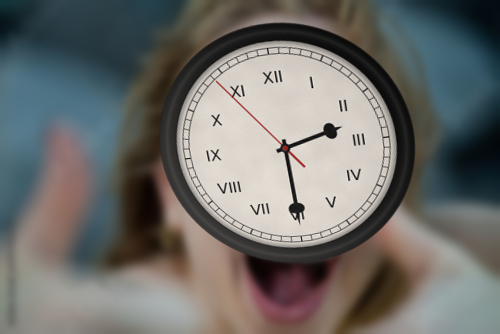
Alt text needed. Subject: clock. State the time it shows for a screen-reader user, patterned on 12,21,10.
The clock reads 2,29,54
